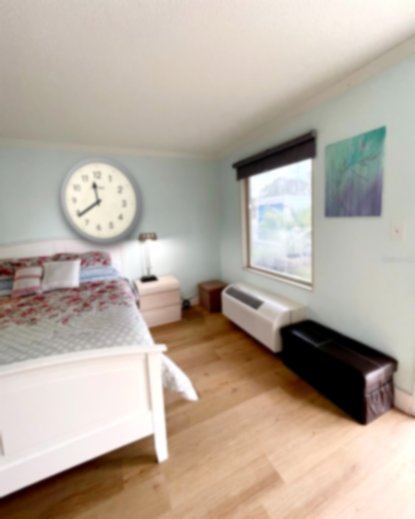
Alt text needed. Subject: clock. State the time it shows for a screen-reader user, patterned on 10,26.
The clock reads 11,39
